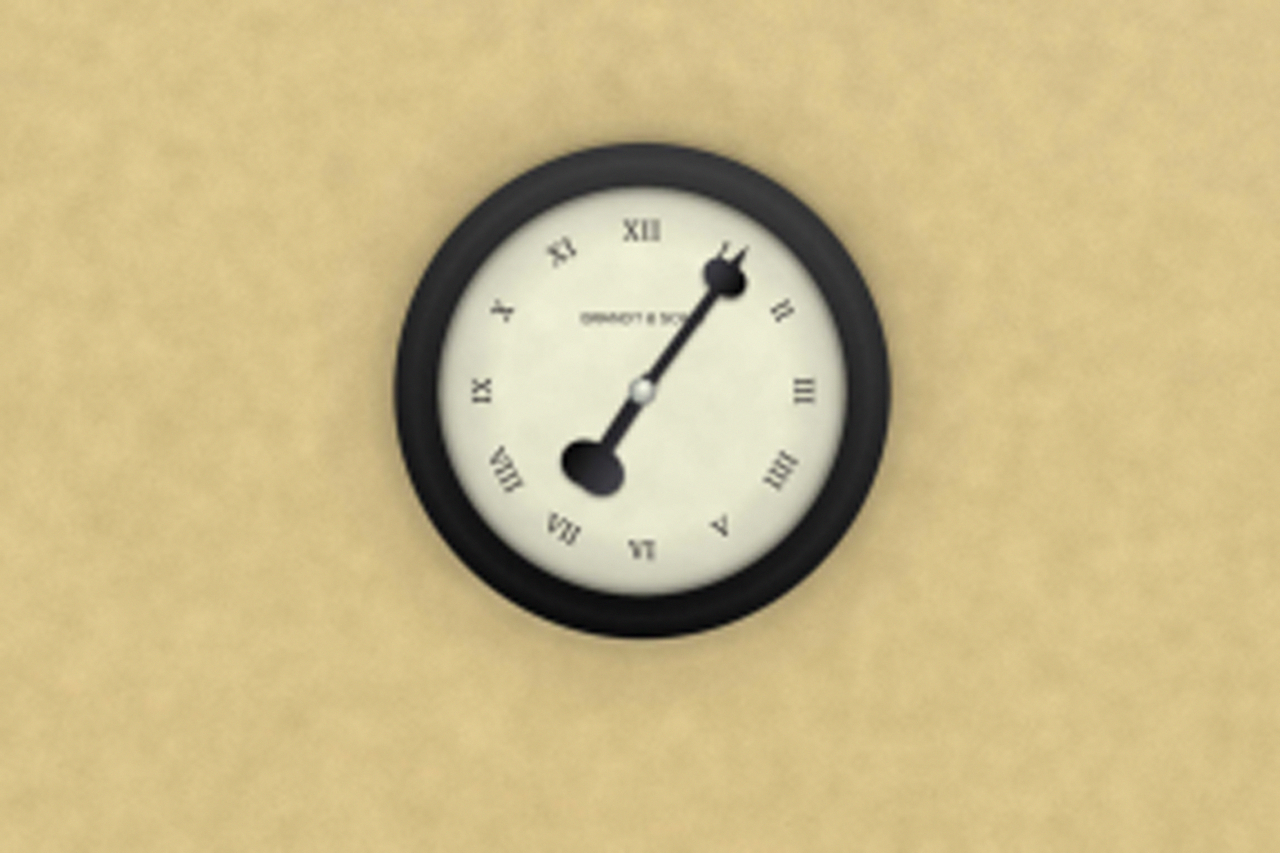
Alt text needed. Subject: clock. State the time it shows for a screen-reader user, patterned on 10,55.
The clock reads 7,06
